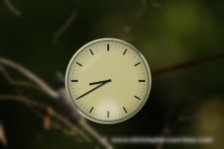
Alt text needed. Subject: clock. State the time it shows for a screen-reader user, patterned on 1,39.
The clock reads 8,40
